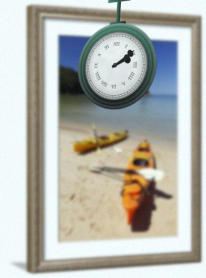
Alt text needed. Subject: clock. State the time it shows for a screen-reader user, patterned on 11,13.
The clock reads 2,09
